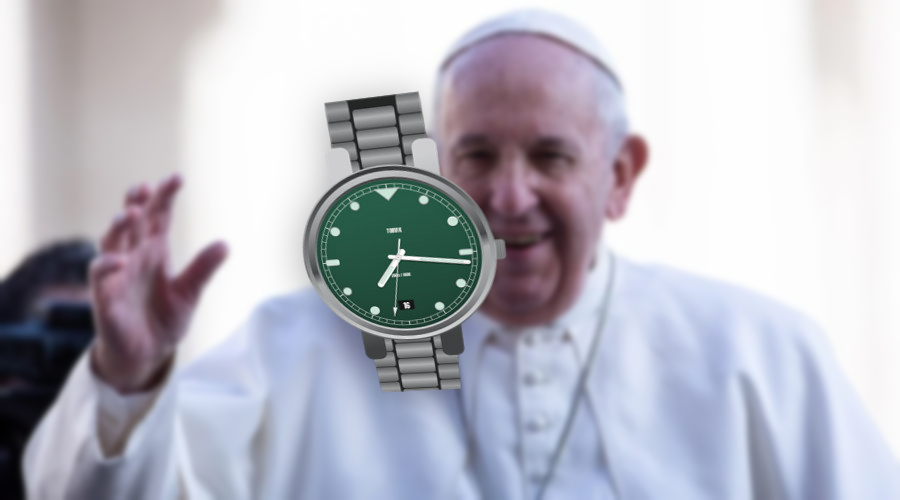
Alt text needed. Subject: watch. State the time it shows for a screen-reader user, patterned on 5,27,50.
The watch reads 7,16,32
